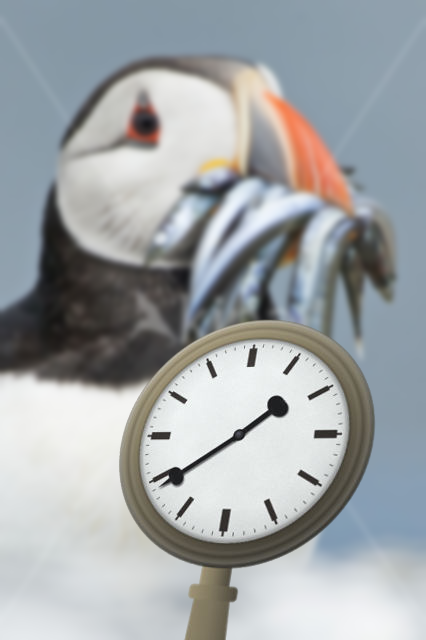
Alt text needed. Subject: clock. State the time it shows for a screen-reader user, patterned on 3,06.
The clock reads 1,39
